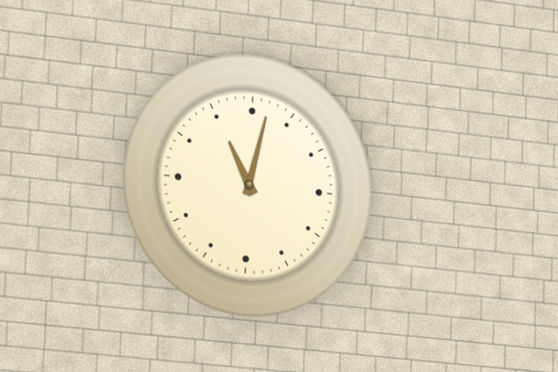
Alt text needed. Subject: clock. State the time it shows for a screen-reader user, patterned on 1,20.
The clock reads 11,02
